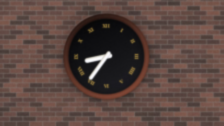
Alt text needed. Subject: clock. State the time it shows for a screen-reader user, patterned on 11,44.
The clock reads 8,36
